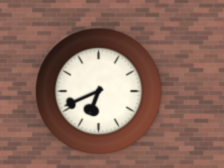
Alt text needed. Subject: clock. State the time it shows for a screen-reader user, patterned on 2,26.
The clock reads 6,41
